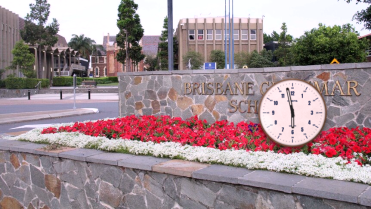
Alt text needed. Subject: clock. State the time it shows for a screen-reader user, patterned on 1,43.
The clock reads 5,58
